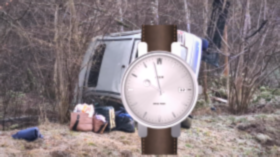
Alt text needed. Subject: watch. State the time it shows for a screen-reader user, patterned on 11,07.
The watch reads 9,58
